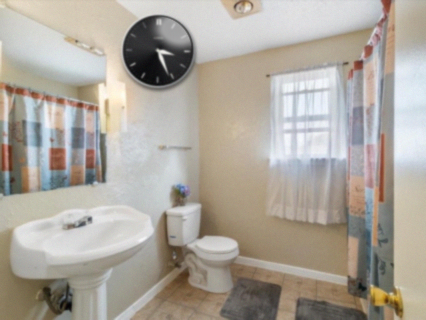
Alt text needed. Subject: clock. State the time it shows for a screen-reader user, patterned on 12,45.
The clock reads 3,26
